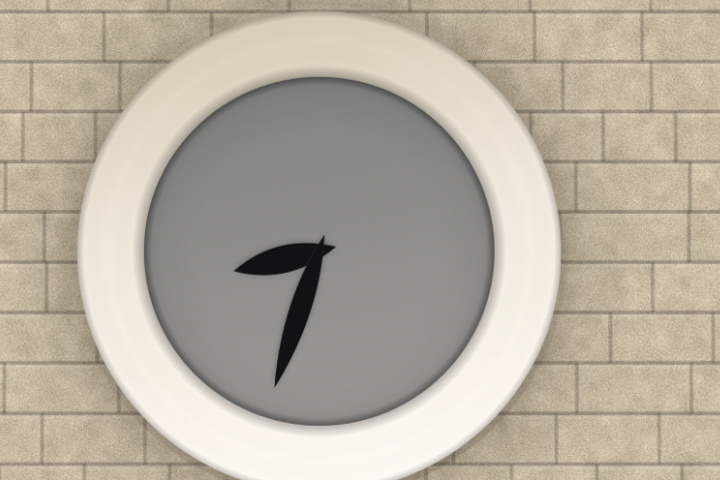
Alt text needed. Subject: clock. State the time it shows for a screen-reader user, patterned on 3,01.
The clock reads 8,33
